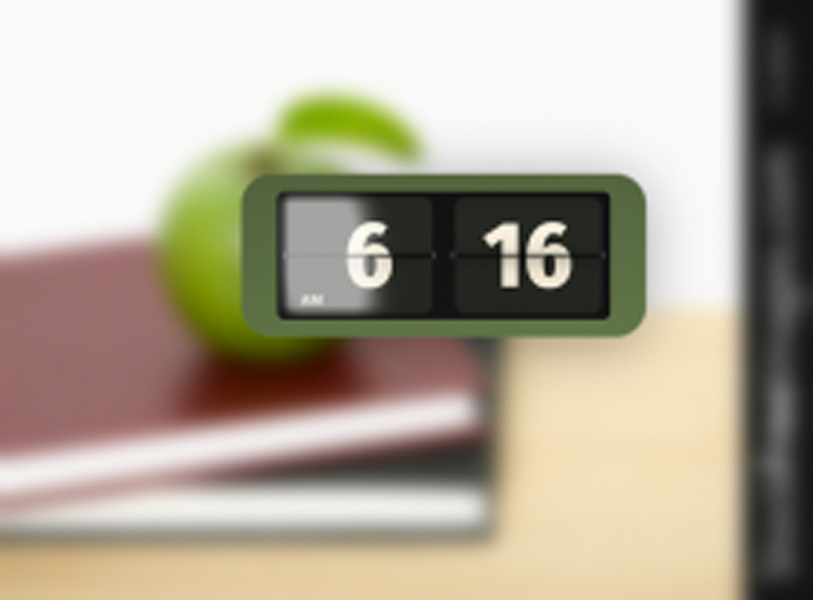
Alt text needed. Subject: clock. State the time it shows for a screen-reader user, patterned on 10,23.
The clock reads 6,16
